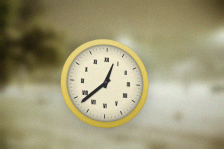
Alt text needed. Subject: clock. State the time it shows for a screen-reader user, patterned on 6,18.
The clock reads 12,38
